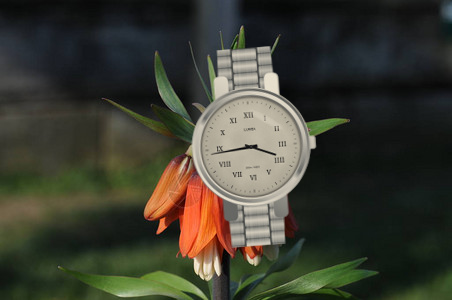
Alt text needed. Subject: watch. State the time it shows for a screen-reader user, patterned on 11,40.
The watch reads 3,44
